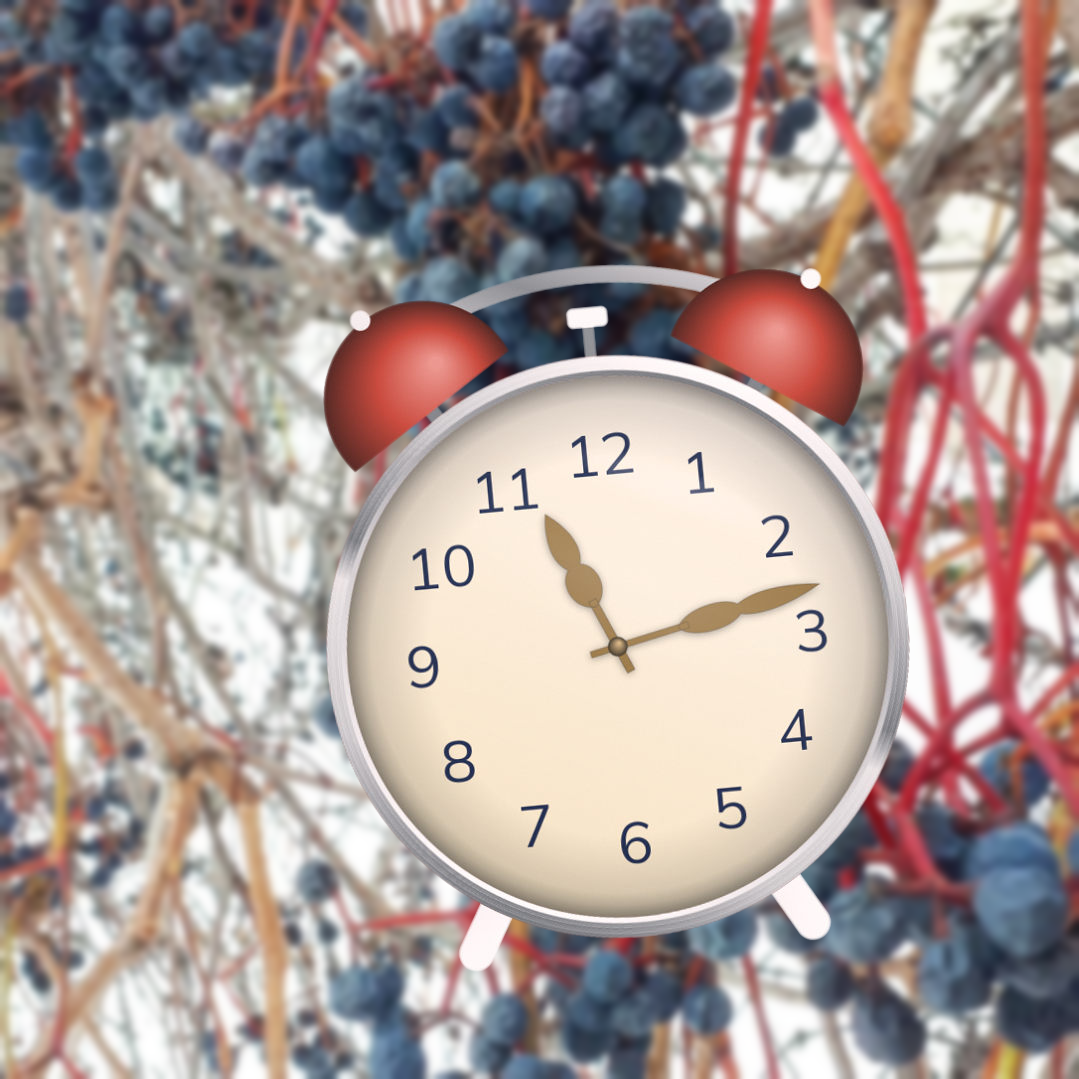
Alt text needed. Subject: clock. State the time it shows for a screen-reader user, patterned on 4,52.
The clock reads 11,13
